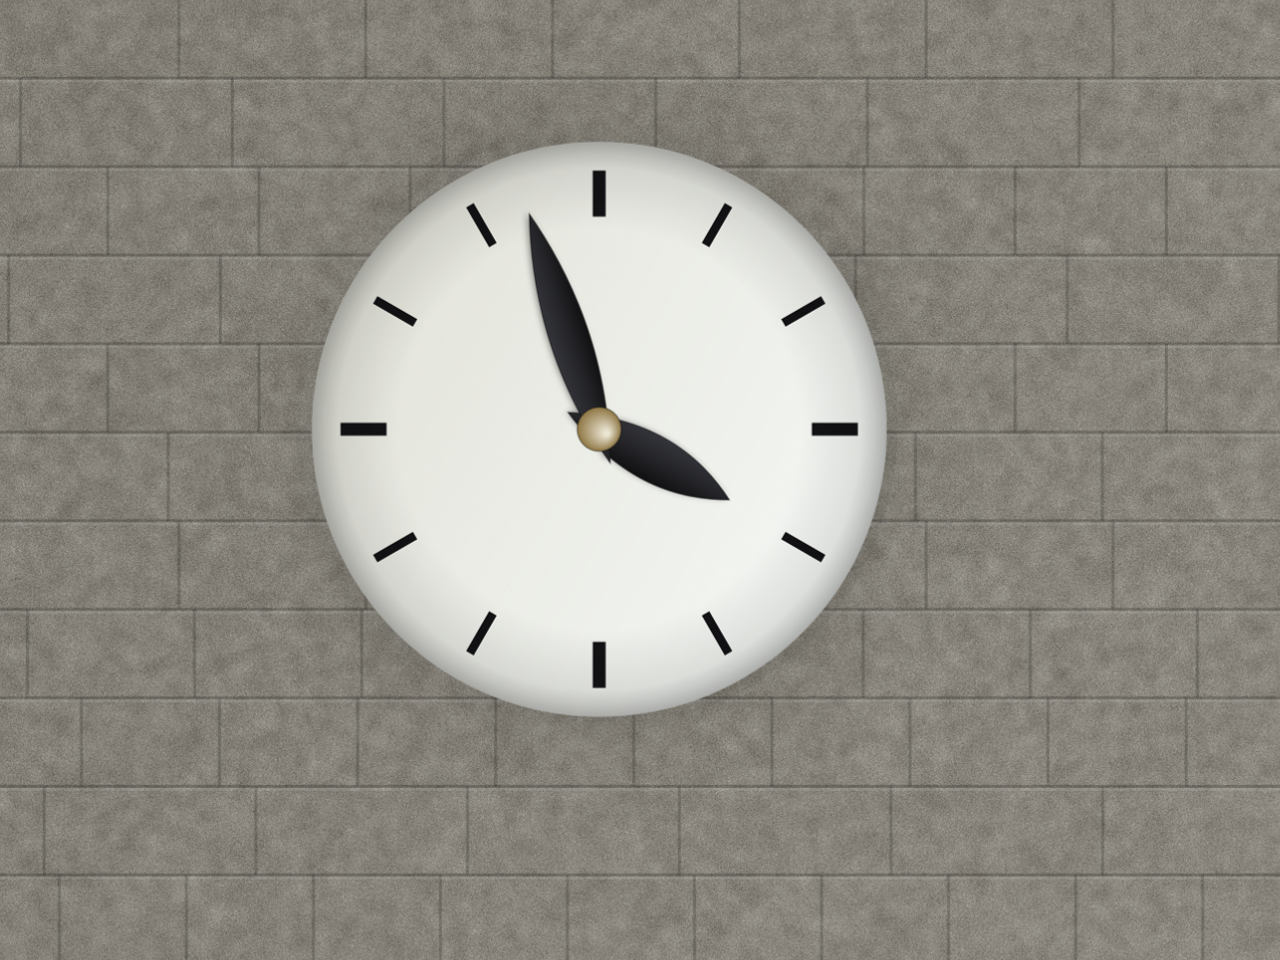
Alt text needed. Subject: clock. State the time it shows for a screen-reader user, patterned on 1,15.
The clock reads 3,57
